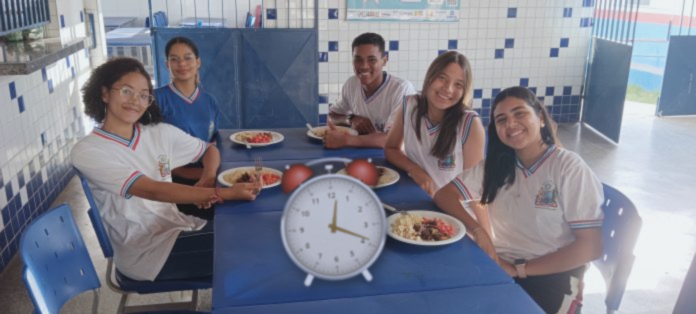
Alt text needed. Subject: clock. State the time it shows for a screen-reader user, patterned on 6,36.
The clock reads 12,19
